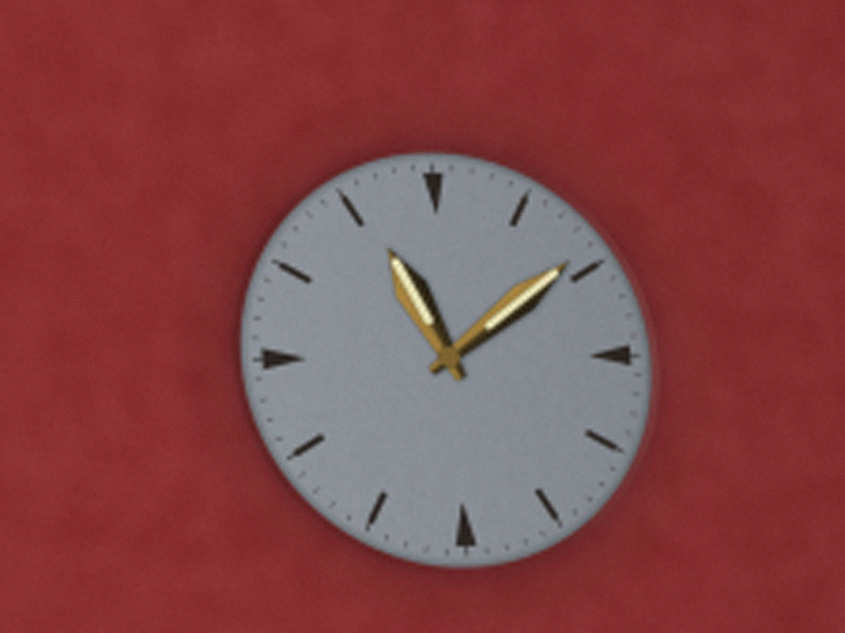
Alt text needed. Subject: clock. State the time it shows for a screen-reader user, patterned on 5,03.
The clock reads 11,09
